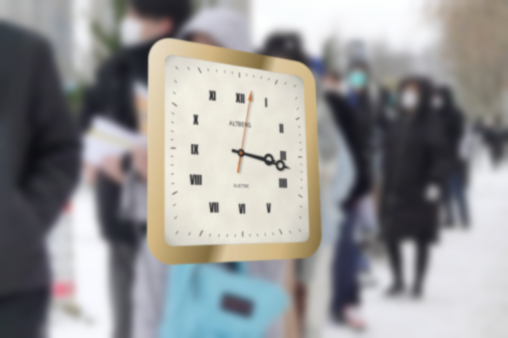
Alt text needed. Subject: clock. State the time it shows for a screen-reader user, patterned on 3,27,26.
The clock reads 3,17,02
